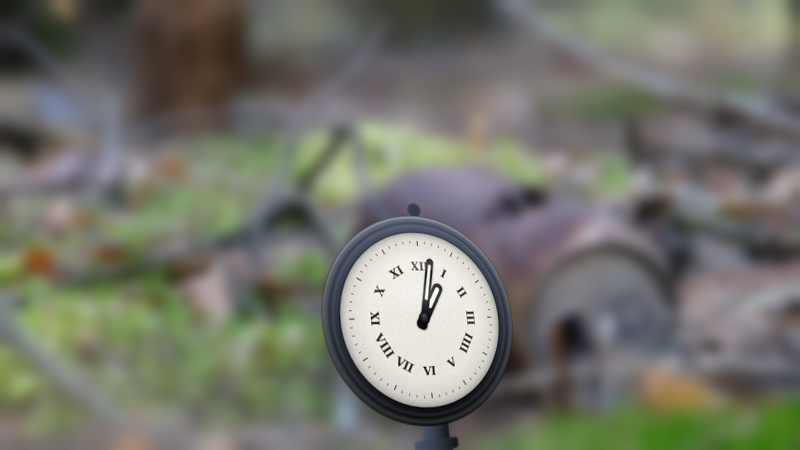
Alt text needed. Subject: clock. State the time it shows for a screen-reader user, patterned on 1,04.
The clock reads 1,02
